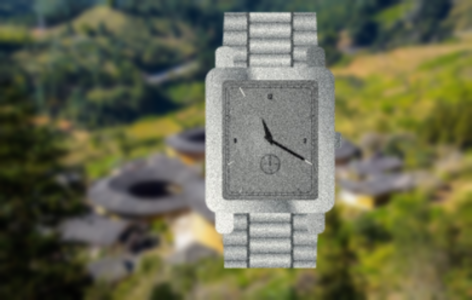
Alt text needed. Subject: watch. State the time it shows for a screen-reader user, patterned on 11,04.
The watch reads 11,20
